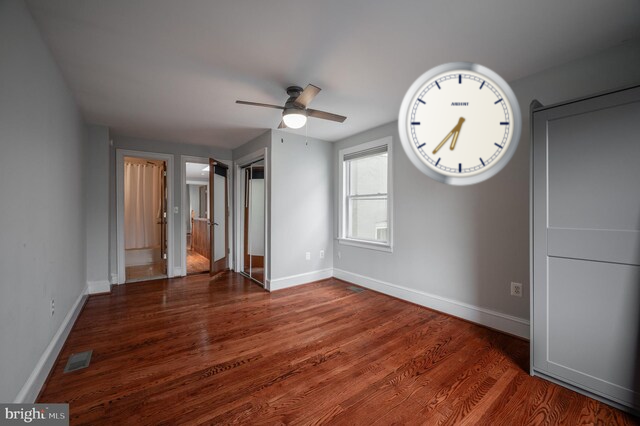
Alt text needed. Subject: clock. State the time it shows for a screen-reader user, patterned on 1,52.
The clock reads 6,37
